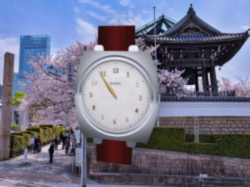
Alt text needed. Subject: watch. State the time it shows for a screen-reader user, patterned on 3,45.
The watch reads 10,54
